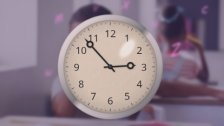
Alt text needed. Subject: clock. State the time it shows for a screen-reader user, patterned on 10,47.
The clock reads 2,53
